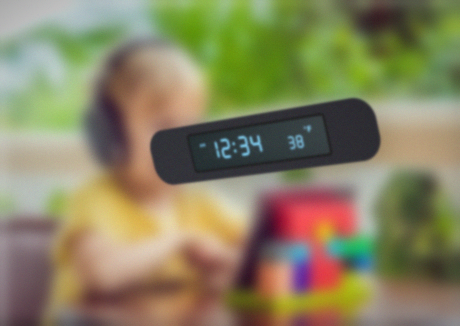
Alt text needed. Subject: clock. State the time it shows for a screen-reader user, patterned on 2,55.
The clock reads 12,34
